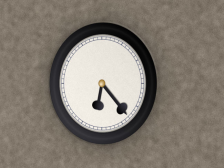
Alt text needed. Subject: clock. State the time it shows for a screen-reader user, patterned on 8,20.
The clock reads 6,23
